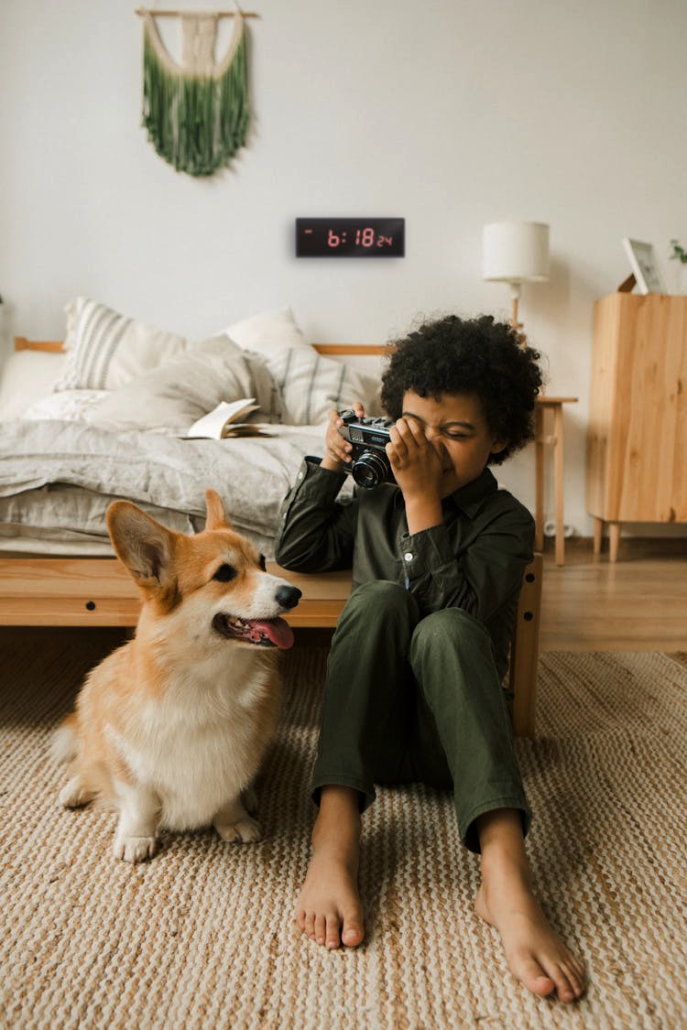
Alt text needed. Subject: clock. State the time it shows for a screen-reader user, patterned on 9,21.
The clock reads 6,18
